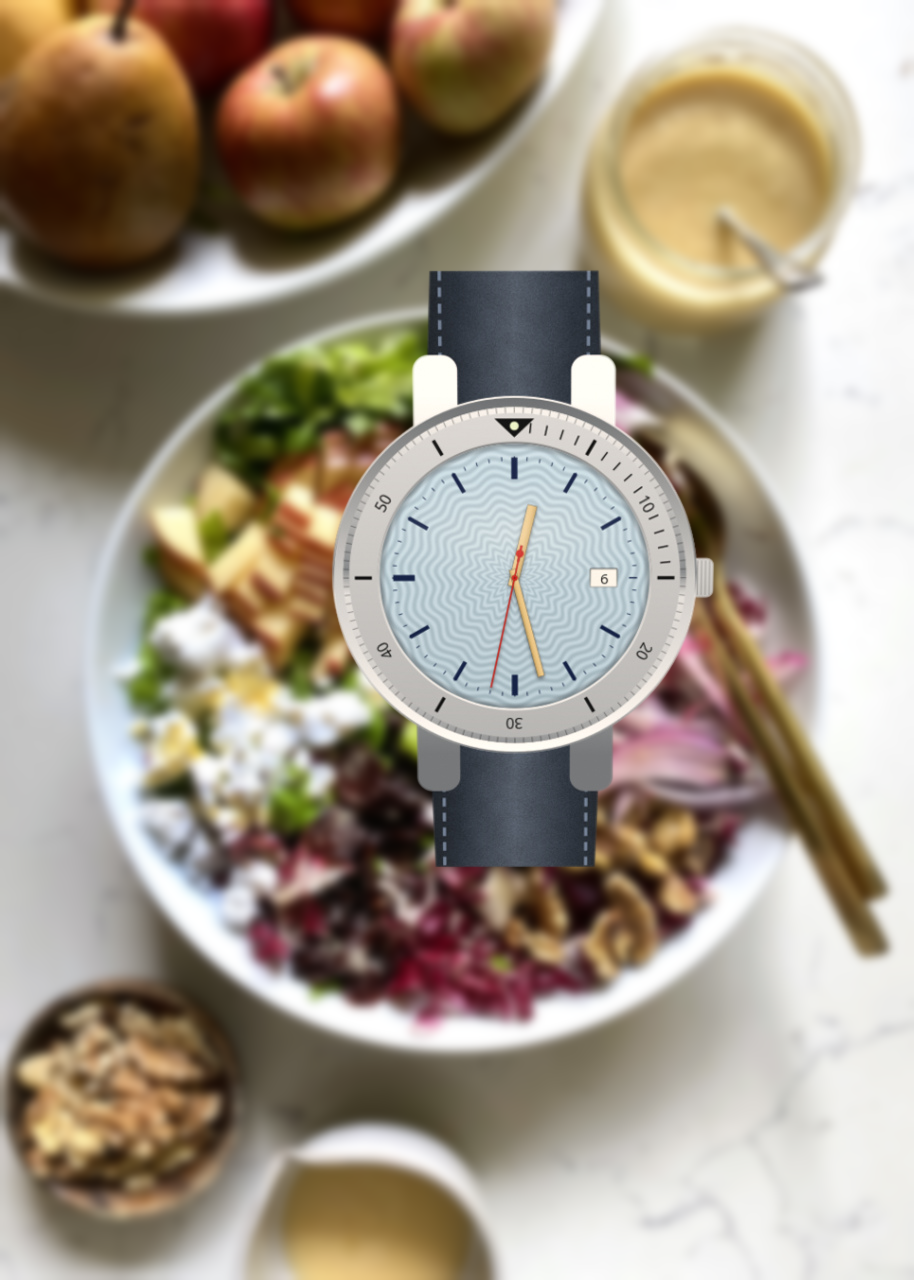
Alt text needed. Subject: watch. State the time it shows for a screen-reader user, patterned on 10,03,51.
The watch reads 12,27,32
